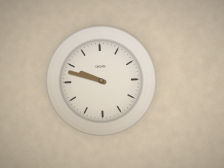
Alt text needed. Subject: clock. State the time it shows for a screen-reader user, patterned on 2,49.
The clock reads 9,48
